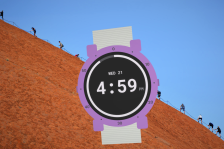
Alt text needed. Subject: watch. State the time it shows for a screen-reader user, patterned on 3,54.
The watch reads 4,59
